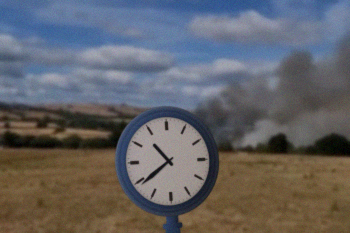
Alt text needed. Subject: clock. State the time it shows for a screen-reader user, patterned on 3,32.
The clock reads 10,39
